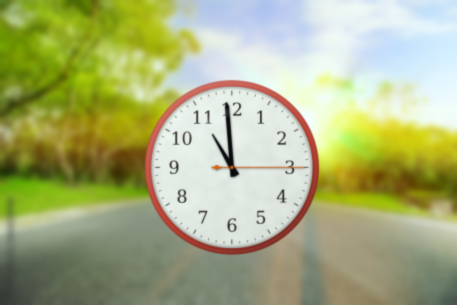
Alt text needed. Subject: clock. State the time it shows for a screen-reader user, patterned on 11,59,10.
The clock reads 10,59,15
